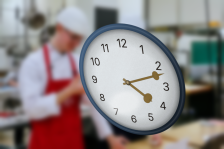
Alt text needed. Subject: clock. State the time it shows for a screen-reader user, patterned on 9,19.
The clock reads 4,12
